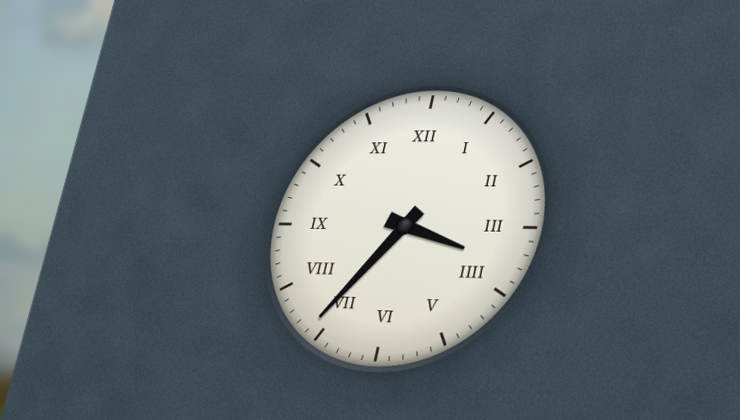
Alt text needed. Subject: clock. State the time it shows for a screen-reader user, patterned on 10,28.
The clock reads 3,36
